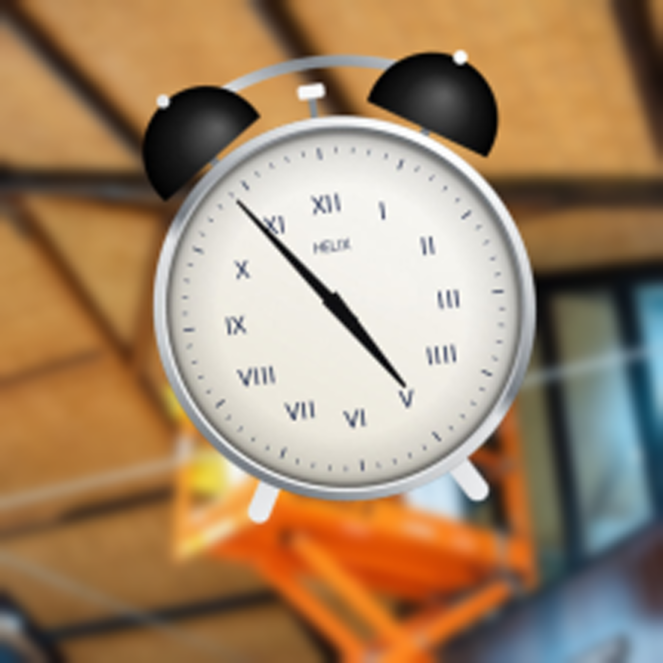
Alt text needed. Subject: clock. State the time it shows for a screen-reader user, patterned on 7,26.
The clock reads 4,54
